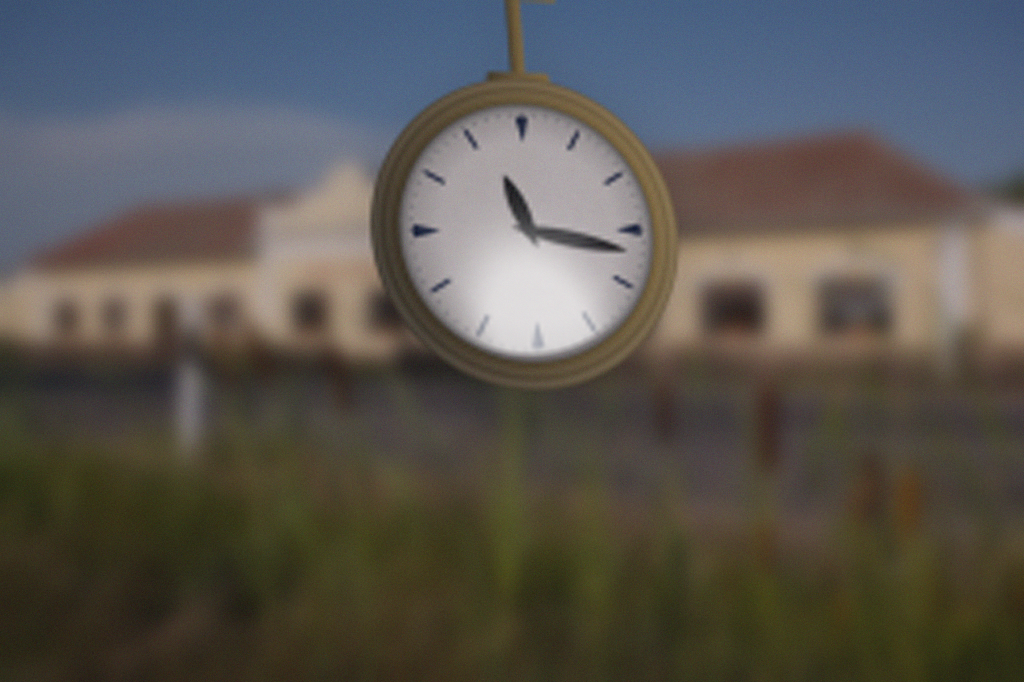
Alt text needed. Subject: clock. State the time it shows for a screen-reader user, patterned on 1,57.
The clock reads 11,17
